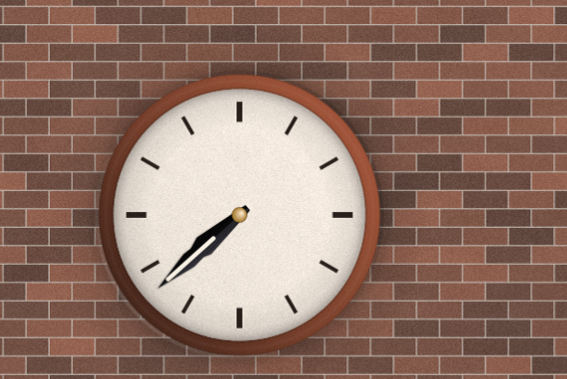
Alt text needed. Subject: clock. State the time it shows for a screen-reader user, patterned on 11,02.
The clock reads 7,38
